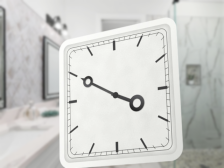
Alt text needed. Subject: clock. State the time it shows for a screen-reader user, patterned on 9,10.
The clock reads 3,50
